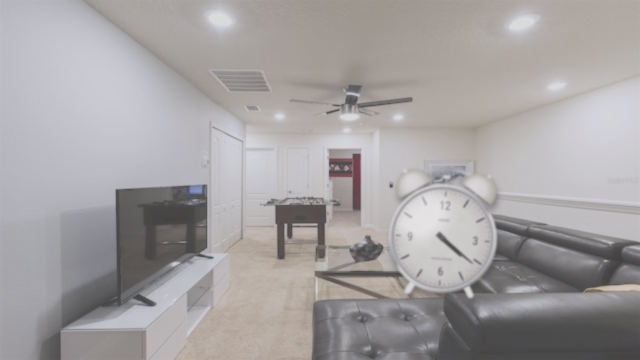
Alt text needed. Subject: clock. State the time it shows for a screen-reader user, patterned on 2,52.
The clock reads 4,21
